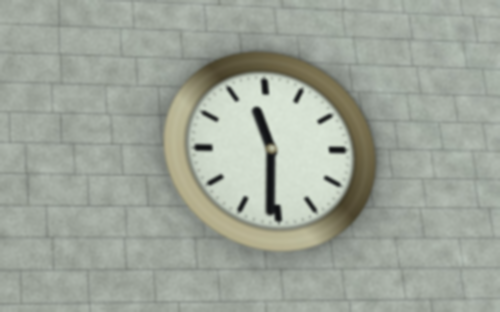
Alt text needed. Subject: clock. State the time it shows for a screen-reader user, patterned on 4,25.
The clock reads 11,31
